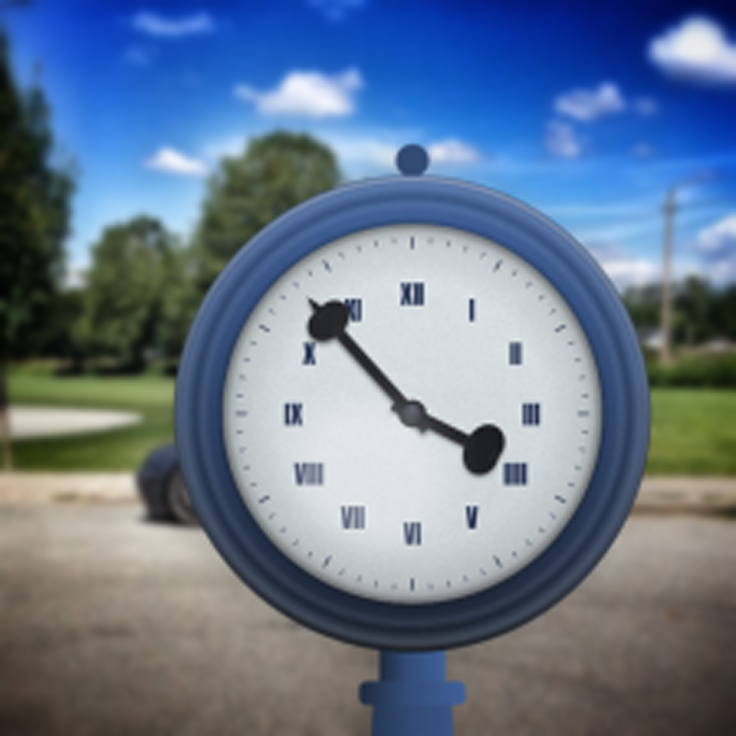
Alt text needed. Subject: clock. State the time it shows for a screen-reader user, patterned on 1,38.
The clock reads 3,53
